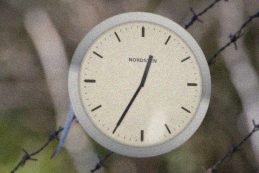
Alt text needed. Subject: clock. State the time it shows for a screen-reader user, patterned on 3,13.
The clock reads 12,35
